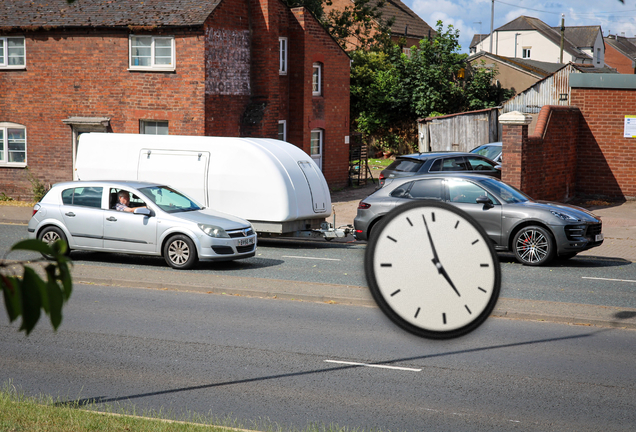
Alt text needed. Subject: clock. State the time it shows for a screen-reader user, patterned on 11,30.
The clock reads 4,58
